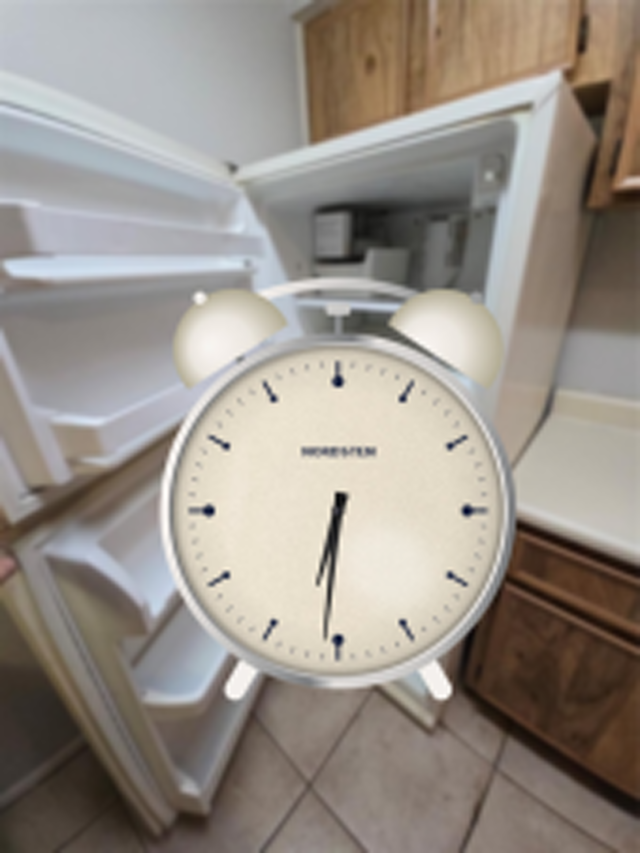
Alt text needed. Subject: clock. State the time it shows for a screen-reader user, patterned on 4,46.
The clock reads 6,31
